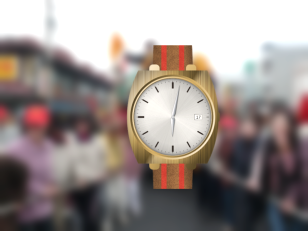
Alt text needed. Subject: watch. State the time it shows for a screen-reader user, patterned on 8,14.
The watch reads 6,02
